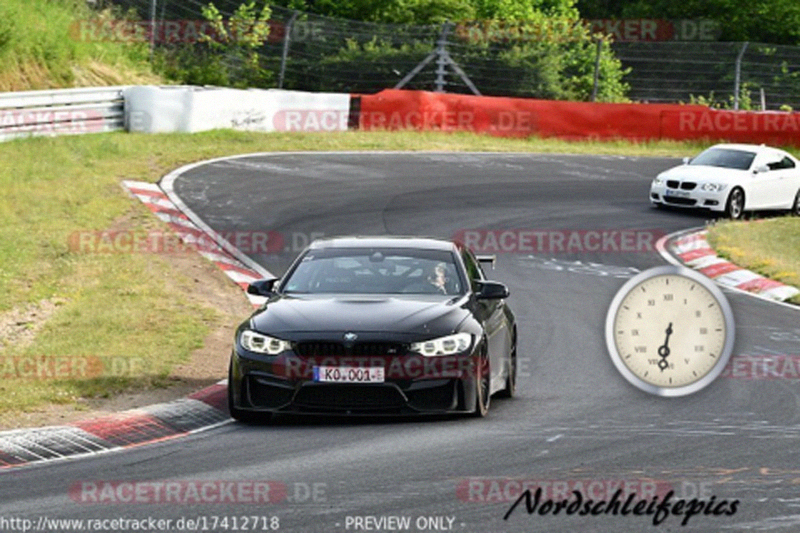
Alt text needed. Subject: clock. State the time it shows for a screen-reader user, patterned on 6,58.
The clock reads 6,32
